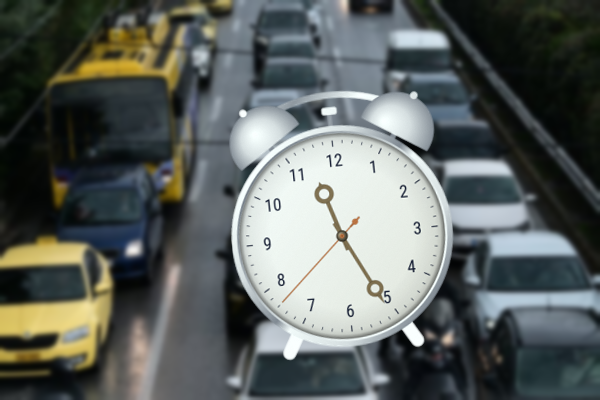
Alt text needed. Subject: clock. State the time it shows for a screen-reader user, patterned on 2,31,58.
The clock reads 11,25,38
